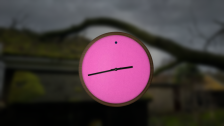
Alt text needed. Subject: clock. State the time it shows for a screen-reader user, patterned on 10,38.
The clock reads 2,43
